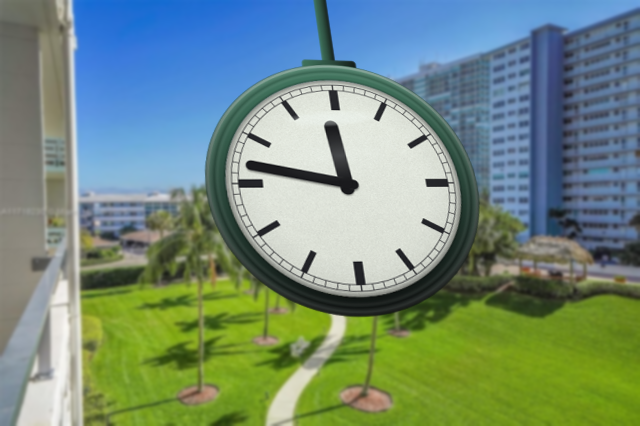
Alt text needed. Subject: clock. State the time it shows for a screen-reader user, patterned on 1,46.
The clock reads 11,47
